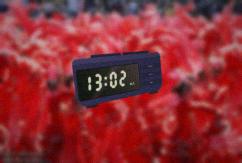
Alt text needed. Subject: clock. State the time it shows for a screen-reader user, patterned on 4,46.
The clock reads 13,02
